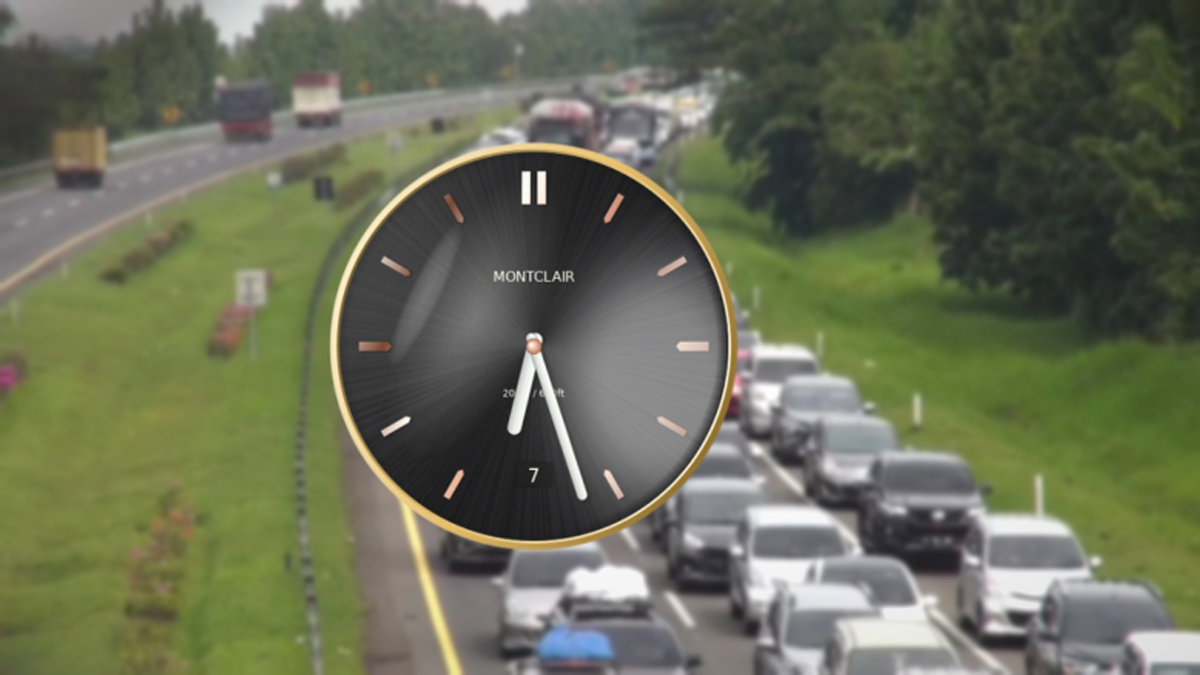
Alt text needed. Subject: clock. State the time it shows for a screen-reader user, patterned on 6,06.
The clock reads 6,27
